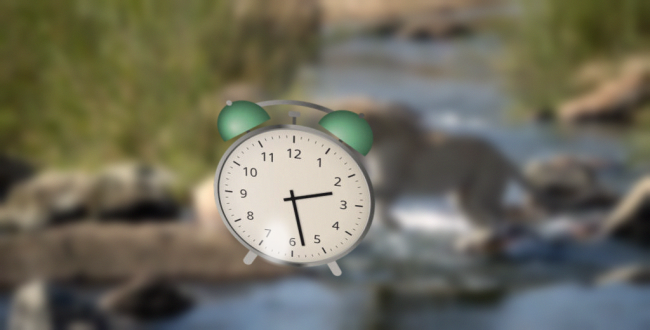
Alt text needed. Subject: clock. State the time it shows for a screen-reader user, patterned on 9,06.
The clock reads 2,28
